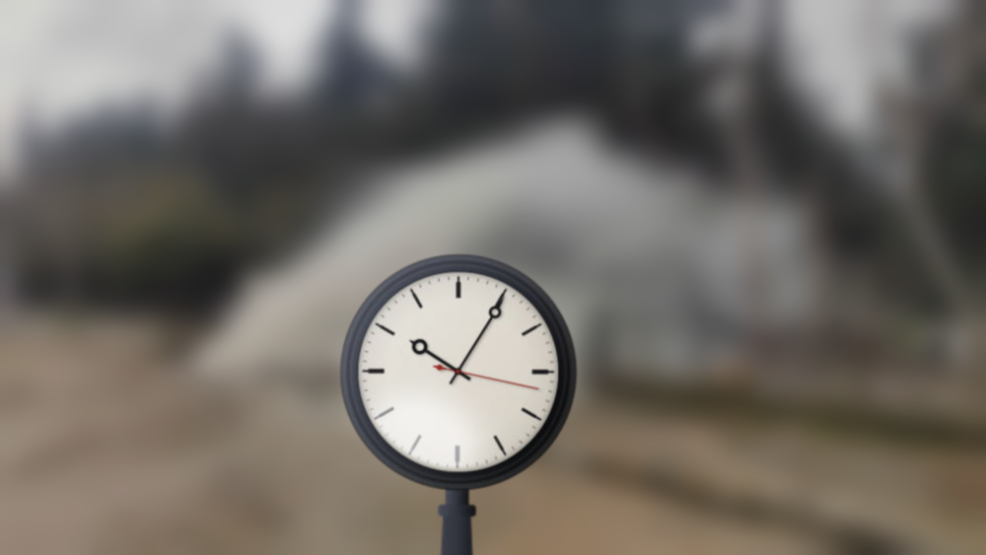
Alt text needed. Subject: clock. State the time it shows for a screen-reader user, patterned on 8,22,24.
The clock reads 10,05,17
